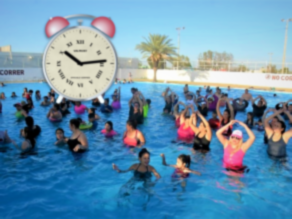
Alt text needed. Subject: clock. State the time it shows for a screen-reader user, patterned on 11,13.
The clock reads 10,14
